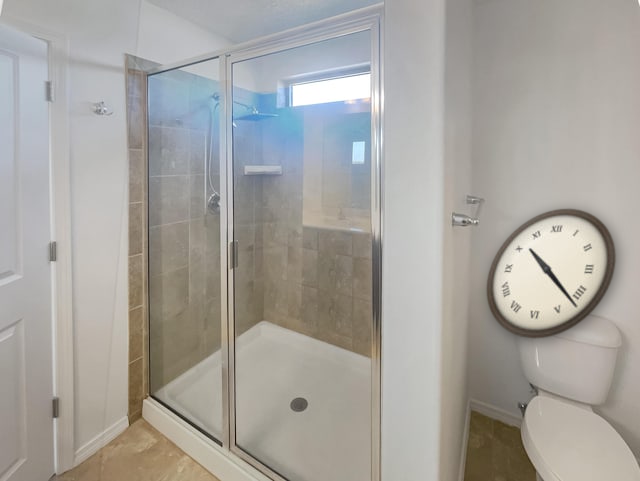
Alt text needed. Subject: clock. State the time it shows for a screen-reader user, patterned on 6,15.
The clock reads 10,22
